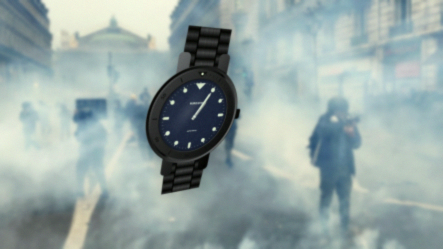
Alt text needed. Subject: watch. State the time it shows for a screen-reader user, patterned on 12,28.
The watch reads 1,05
